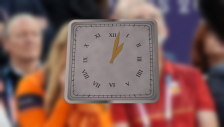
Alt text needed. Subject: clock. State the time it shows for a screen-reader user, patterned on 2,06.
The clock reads 1,02
